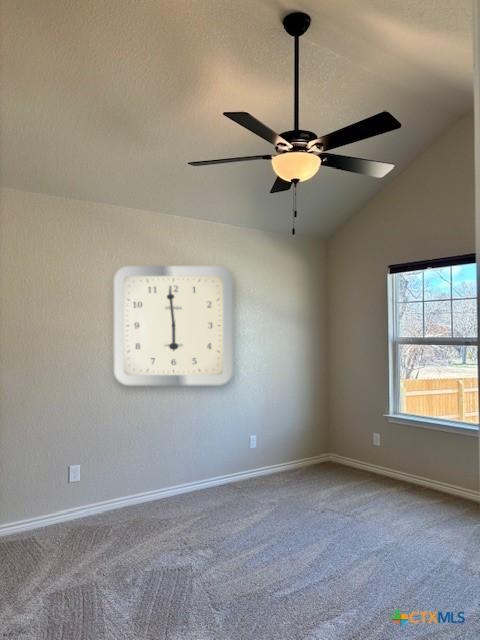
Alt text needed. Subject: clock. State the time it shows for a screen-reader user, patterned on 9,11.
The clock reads 5,59
